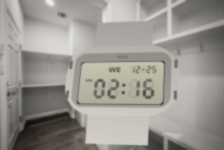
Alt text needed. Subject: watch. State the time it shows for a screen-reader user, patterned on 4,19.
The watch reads 2,16
